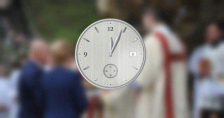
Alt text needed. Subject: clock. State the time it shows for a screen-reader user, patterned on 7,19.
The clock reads 12,04
